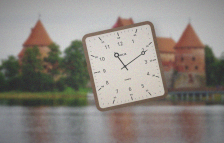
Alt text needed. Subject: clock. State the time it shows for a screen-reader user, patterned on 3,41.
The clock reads 11,11
